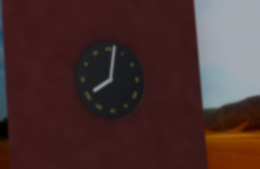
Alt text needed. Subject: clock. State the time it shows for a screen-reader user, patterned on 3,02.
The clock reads 8,02
